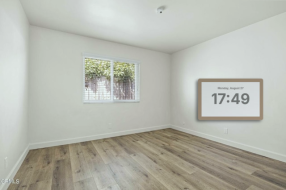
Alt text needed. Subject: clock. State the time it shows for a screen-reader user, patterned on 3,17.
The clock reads 17,49
